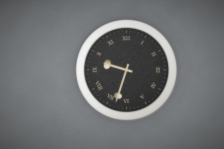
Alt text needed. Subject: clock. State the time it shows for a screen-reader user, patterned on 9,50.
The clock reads 9,33
